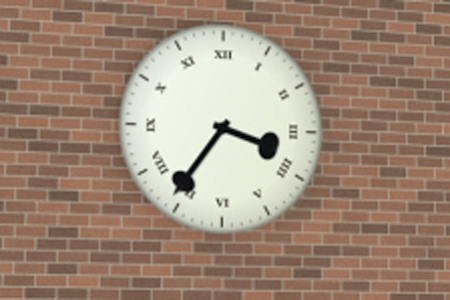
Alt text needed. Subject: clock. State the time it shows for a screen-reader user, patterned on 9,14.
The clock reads 3,36
